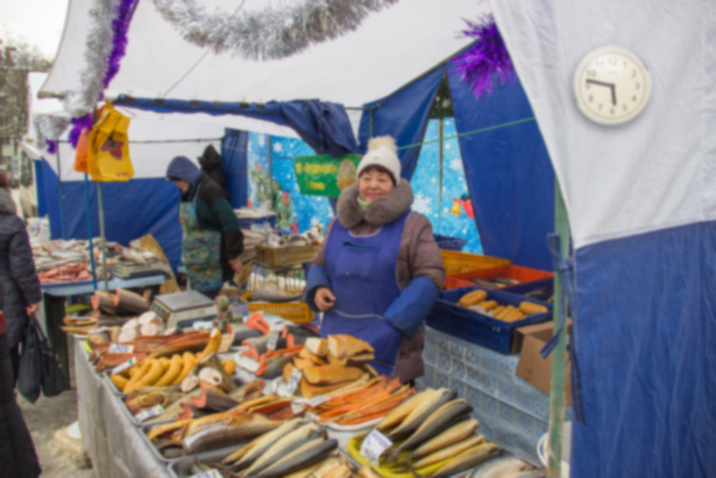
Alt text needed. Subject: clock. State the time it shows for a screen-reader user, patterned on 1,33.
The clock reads 5,47
